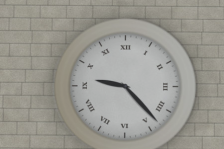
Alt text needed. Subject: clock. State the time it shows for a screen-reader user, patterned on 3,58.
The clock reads 9,23
